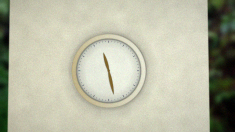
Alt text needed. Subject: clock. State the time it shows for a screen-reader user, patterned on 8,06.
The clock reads 11,28
